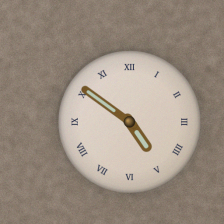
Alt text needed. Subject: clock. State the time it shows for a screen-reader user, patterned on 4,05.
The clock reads 4,51
